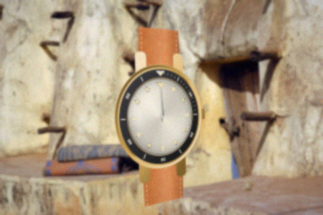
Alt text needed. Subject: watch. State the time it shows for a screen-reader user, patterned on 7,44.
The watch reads 12,00
